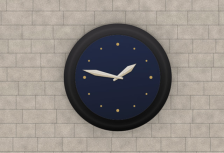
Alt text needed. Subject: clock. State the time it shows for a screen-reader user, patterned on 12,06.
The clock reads 1,47
